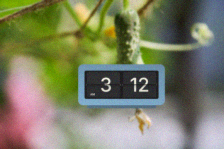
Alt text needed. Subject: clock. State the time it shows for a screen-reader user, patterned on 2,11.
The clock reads 3,12
